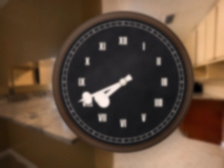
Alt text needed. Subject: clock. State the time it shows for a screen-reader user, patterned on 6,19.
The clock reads 7,41
